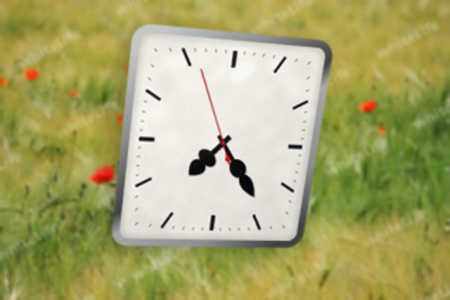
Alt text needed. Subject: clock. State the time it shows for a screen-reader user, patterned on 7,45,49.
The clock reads 7,23,56
